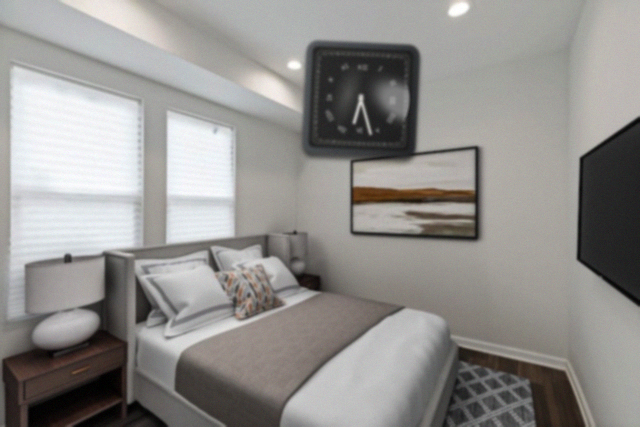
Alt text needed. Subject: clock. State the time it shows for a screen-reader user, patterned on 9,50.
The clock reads 6,27
